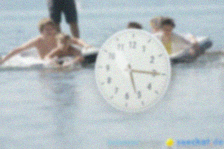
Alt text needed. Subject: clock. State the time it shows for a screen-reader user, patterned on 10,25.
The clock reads 5,15
